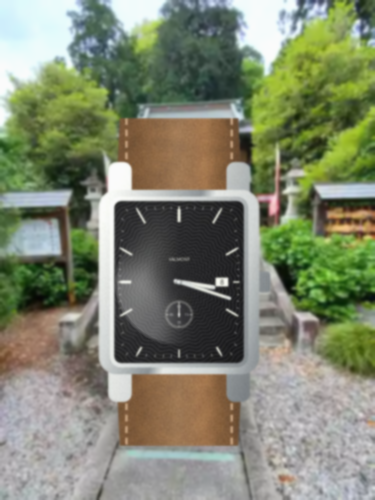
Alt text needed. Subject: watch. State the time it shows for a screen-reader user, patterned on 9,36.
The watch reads 3,18
